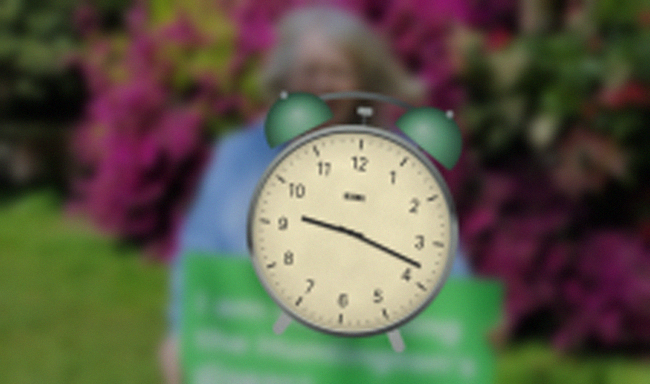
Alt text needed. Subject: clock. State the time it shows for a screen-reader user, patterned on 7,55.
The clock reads 9,18
